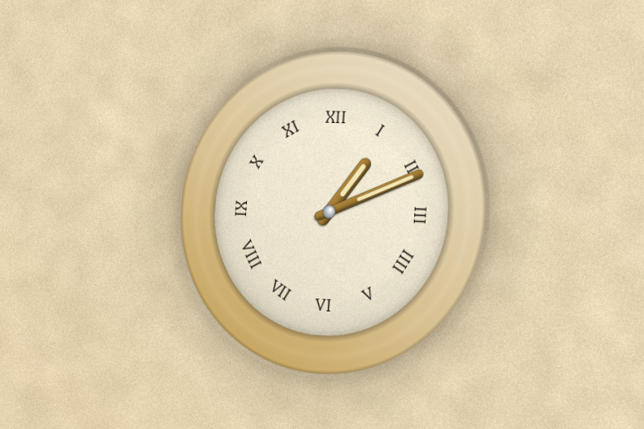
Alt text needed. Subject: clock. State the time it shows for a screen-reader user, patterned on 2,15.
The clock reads 1,11
